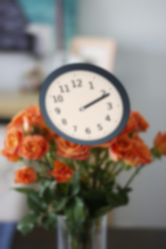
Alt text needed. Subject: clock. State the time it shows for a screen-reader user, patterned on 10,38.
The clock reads 2,11
